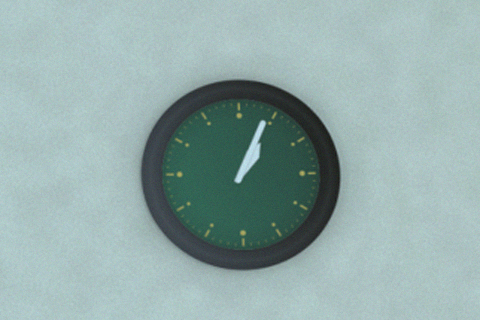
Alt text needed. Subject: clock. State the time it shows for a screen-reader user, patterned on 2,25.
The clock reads 1,04
